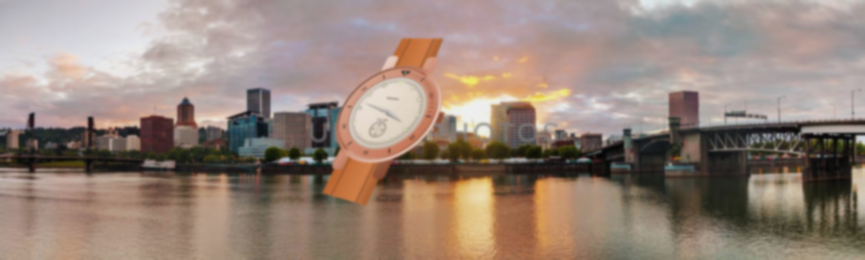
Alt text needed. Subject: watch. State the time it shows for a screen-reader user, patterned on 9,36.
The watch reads 3,47
